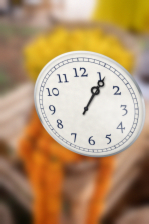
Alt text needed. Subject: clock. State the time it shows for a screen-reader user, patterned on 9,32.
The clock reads 1,06
